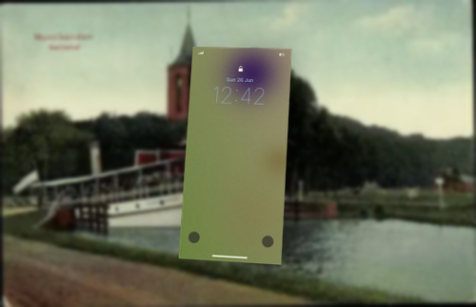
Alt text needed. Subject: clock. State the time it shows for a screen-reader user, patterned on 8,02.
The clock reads 12,42
